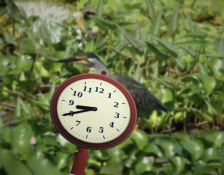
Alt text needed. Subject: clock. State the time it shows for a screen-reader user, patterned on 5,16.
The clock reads 8,40
